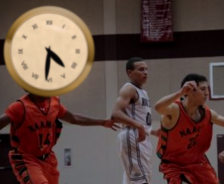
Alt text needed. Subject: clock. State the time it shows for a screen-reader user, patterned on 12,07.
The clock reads 4,31
